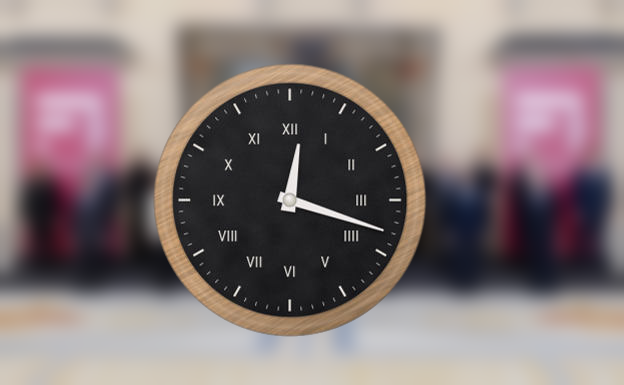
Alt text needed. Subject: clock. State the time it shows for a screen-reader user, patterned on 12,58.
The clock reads 12,18
